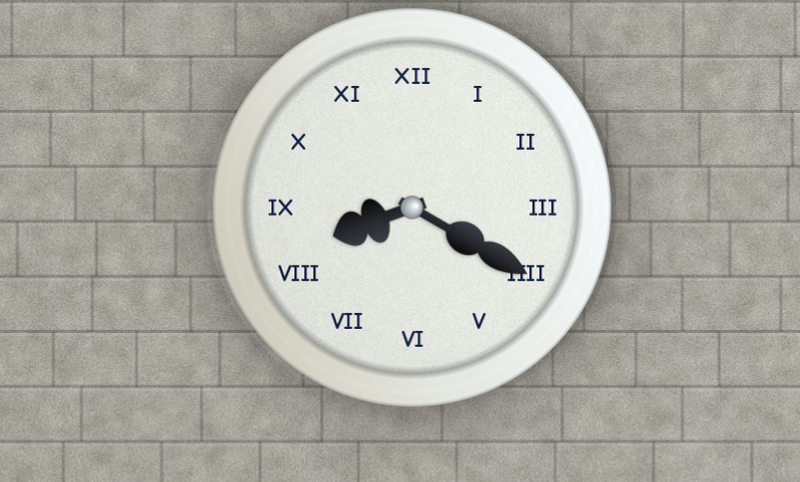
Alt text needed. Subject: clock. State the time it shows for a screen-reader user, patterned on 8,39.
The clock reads 8,20
